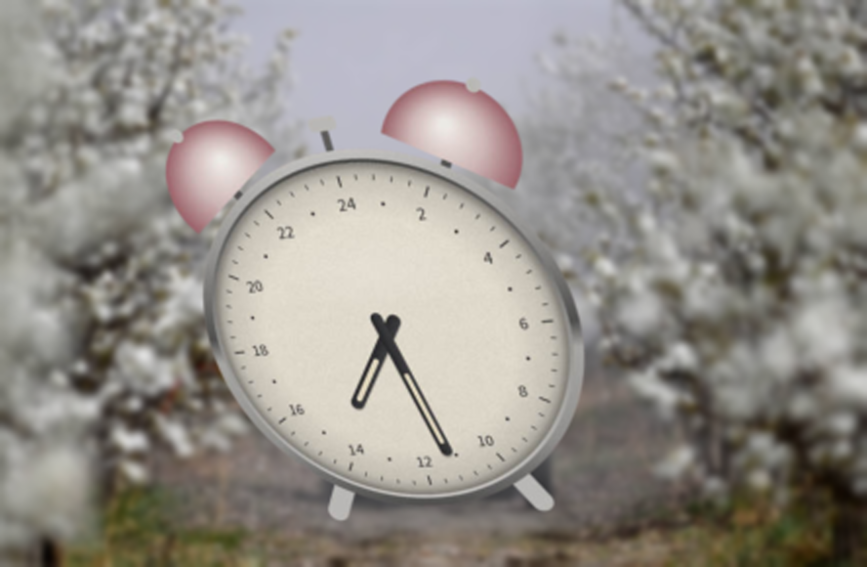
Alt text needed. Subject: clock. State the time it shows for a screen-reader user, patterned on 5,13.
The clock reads 14,28
